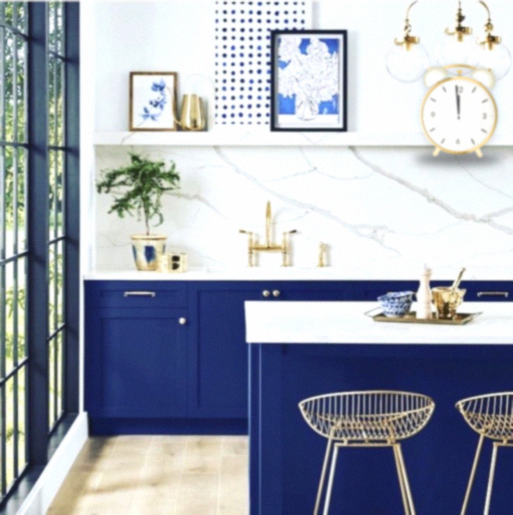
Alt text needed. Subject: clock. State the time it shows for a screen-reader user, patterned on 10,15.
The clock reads 11,59
